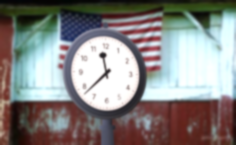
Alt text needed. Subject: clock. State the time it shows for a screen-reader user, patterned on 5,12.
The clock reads 11,38
